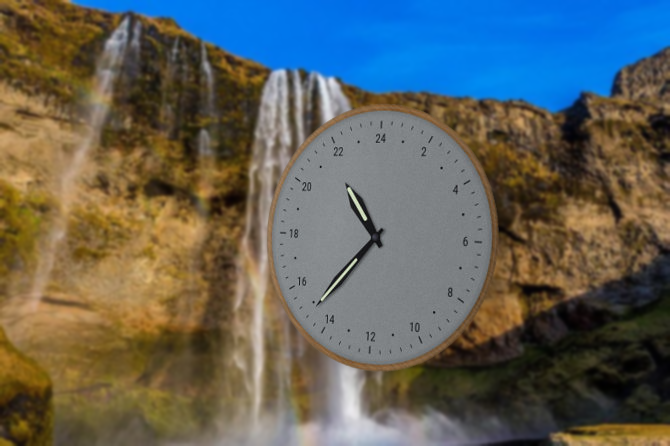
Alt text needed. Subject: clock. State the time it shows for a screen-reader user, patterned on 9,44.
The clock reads 21,37
